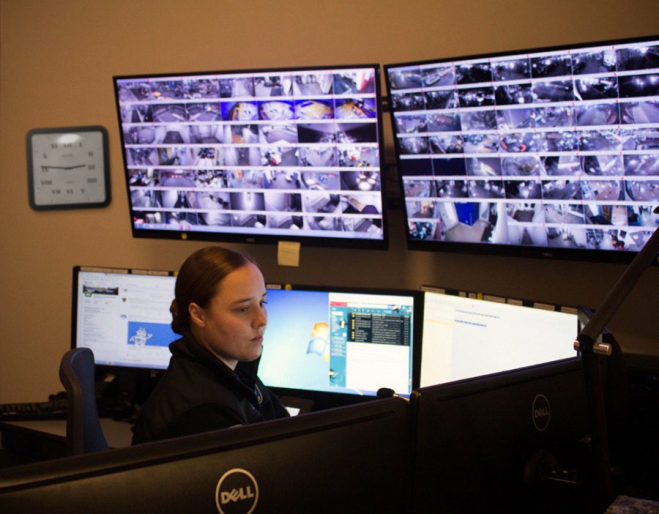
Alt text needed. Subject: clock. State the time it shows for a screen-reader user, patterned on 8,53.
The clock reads 2,46
